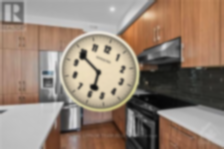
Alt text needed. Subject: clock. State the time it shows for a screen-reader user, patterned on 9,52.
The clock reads 5,49
